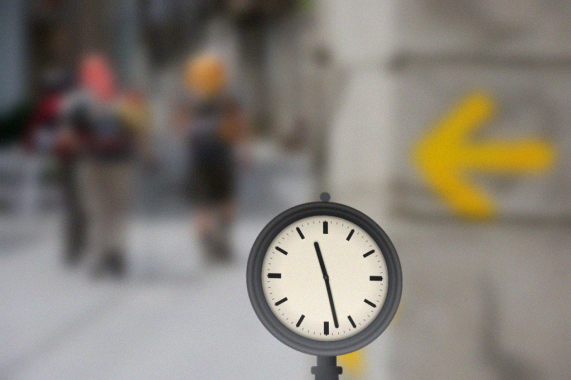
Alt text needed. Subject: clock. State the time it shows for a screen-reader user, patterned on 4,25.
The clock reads 11,28
